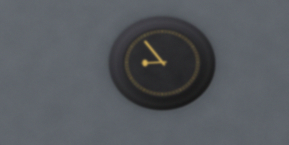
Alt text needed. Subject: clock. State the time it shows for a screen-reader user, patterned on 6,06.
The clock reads 8,54
